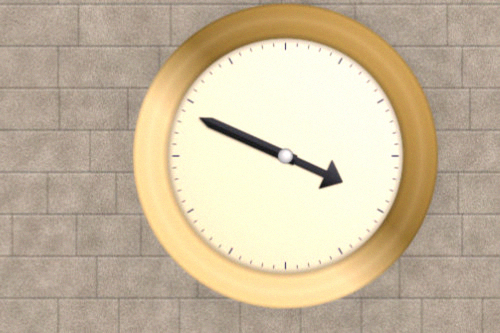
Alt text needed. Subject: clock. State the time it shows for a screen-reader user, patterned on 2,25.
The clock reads 3,49
